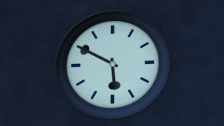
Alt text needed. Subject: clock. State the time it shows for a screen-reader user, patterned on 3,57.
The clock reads 5,50
